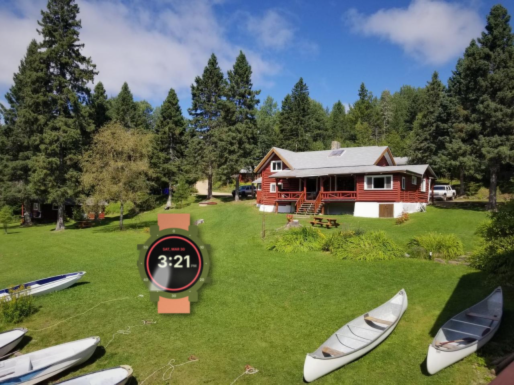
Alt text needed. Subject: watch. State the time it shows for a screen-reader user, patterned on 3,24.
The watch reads 3,21
